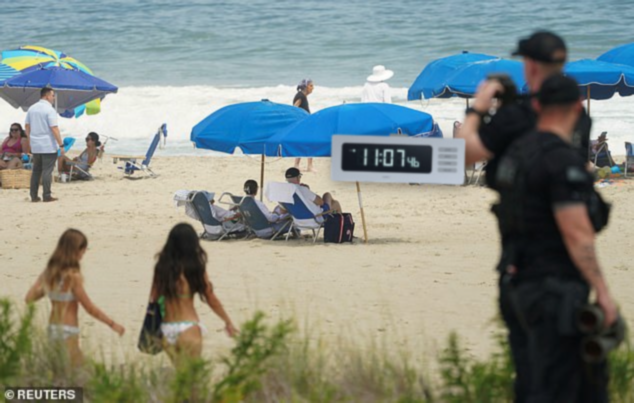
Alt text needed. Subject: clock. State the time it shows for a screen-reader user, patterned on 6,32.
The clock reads 11,07
